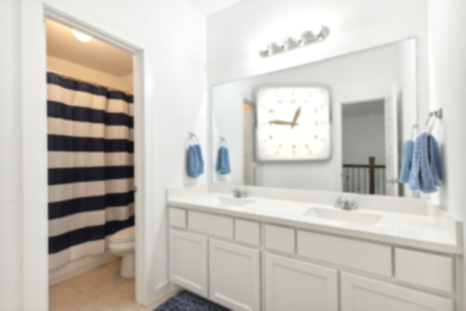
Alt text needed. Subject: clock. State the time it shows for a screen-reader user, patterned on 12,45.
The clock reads 12,46
